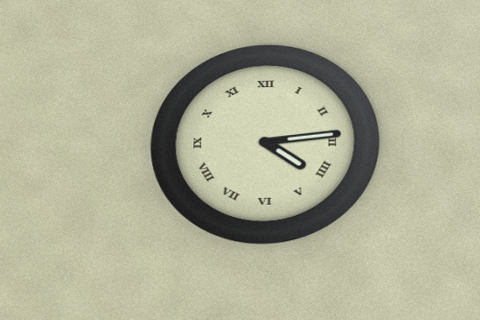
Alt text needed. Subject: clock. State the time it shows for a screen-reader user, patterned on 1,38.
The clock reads 4,14
